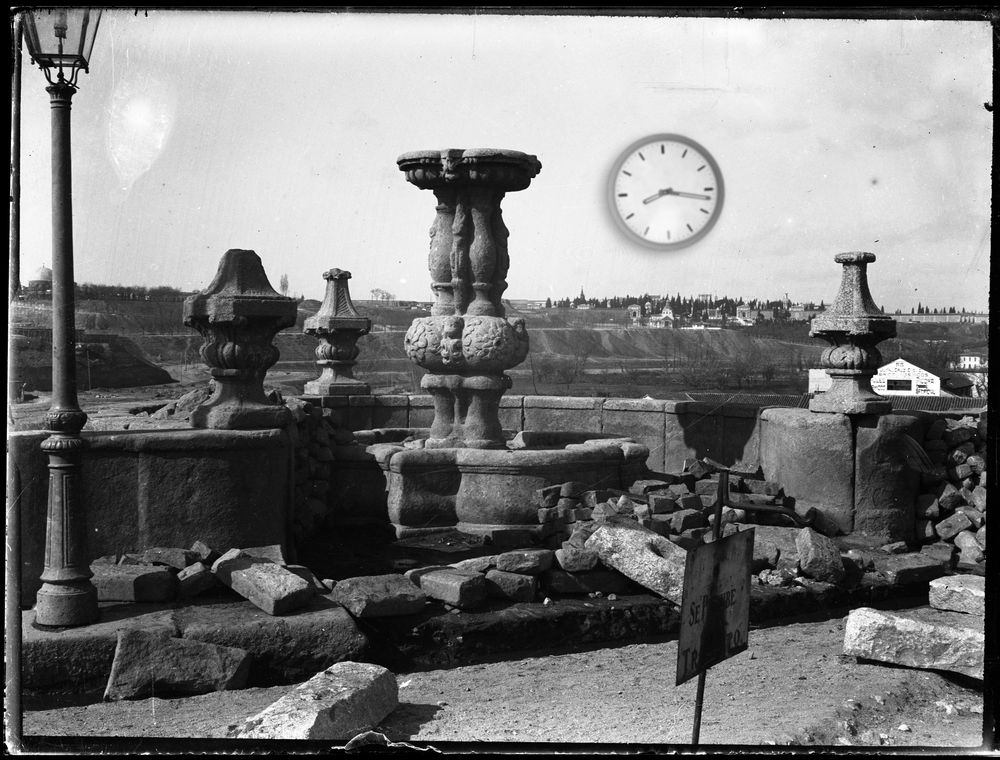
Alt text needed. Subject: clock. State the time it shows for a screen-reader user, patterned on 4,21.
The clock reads 8,17
